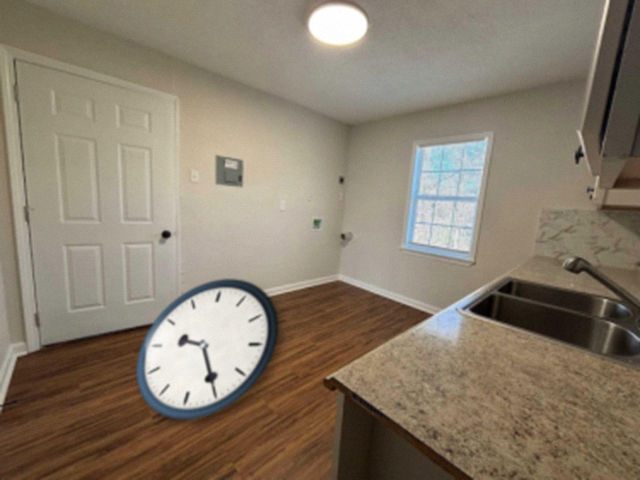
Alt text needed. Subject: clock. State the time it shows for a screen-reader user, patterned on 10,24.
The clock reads 9,25
